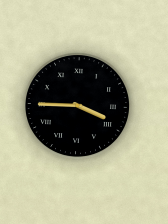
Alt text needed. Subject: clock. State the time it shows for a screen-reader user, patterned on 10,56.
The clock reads 3,45
